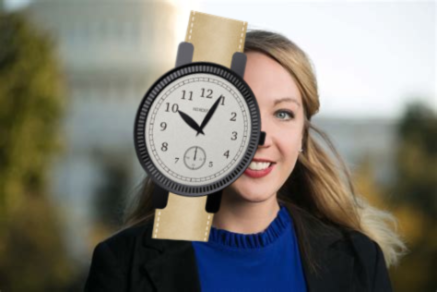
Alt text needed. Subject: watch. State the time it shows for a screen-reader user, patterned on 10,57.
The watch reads 10,04
